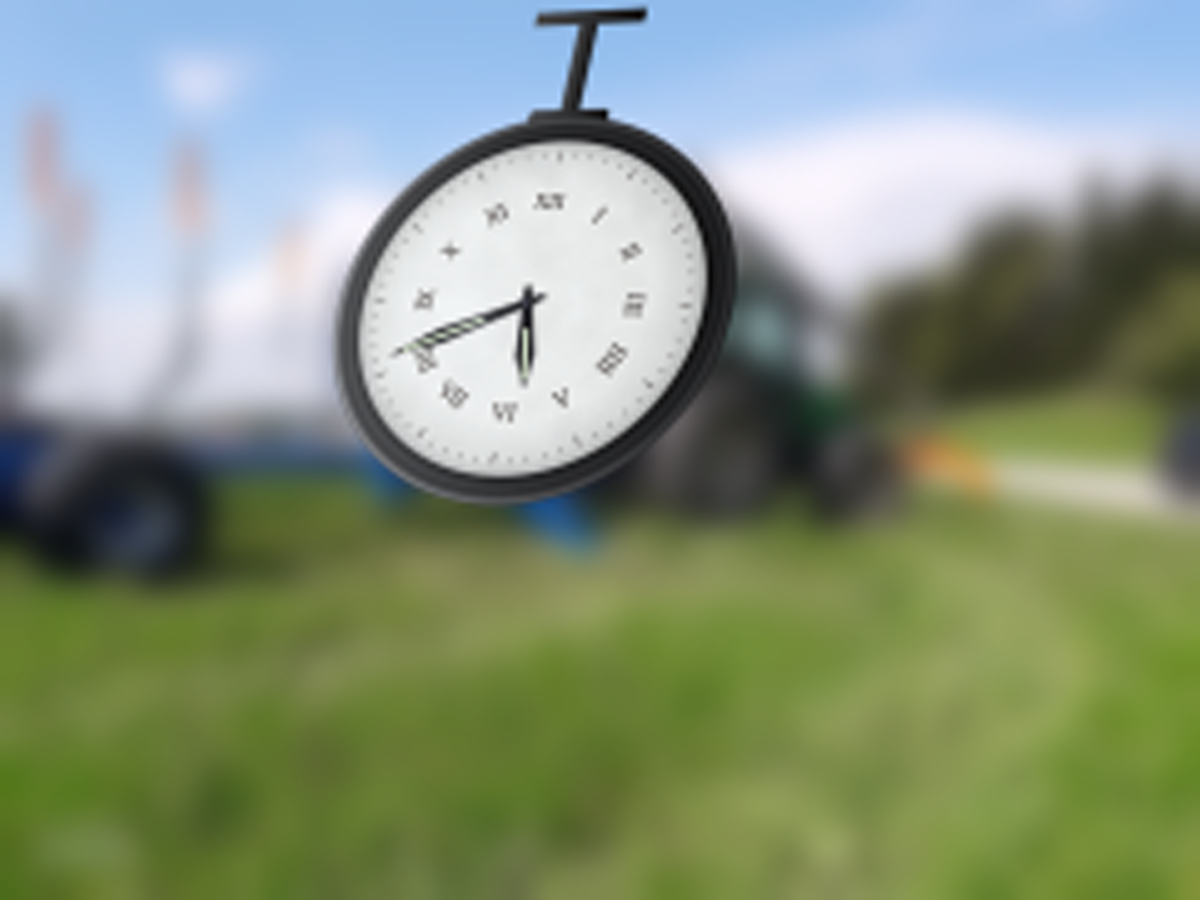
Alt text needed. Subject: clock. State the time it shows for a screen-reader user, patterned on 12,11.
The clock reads 5,41
